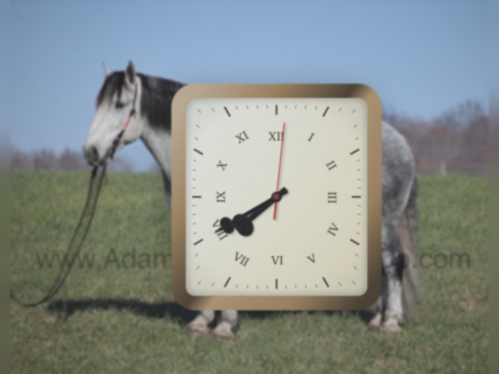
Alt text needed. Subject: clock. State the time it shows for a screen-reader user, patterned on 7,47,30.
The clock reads 7,40,01
